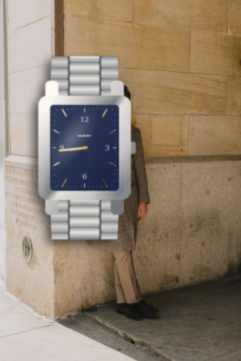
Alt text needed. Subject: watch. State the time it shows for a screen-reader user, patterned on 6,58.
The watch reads 8,44
